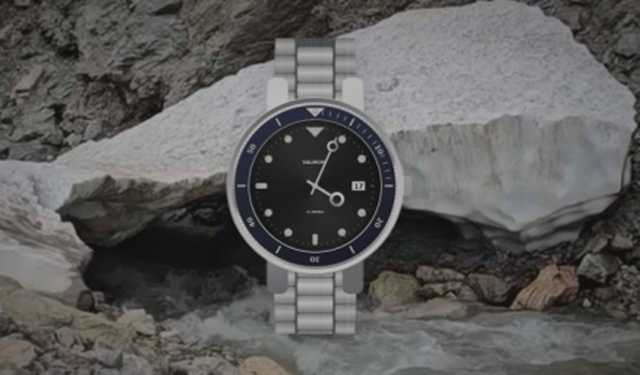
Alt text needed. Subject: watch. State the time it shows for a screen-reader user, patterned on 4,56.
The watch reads 4,04
